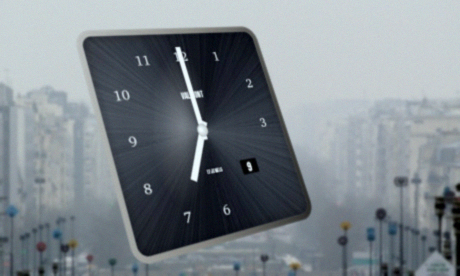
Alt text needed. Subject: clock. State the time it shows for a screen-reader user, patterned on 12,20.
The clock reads 7,00
